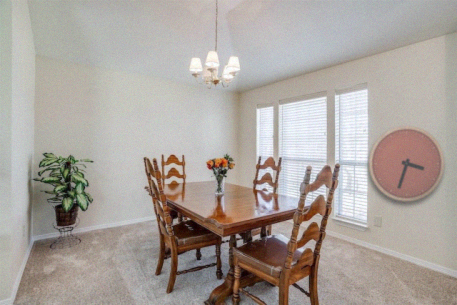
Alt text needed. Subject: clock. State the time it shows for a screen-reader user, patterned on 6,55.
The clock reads 3,33
